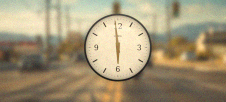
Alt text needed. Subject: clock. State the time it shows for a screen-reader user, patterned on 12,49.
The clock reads 5,59
